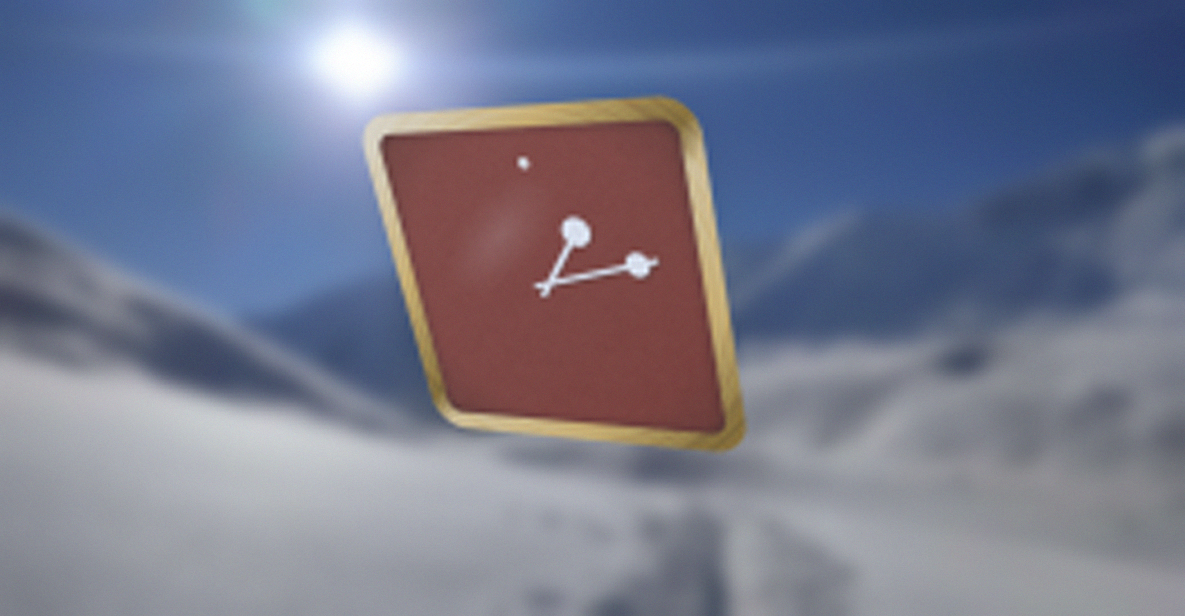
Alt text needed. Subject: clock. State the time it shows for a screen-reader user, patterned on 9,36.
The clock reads 1,13
